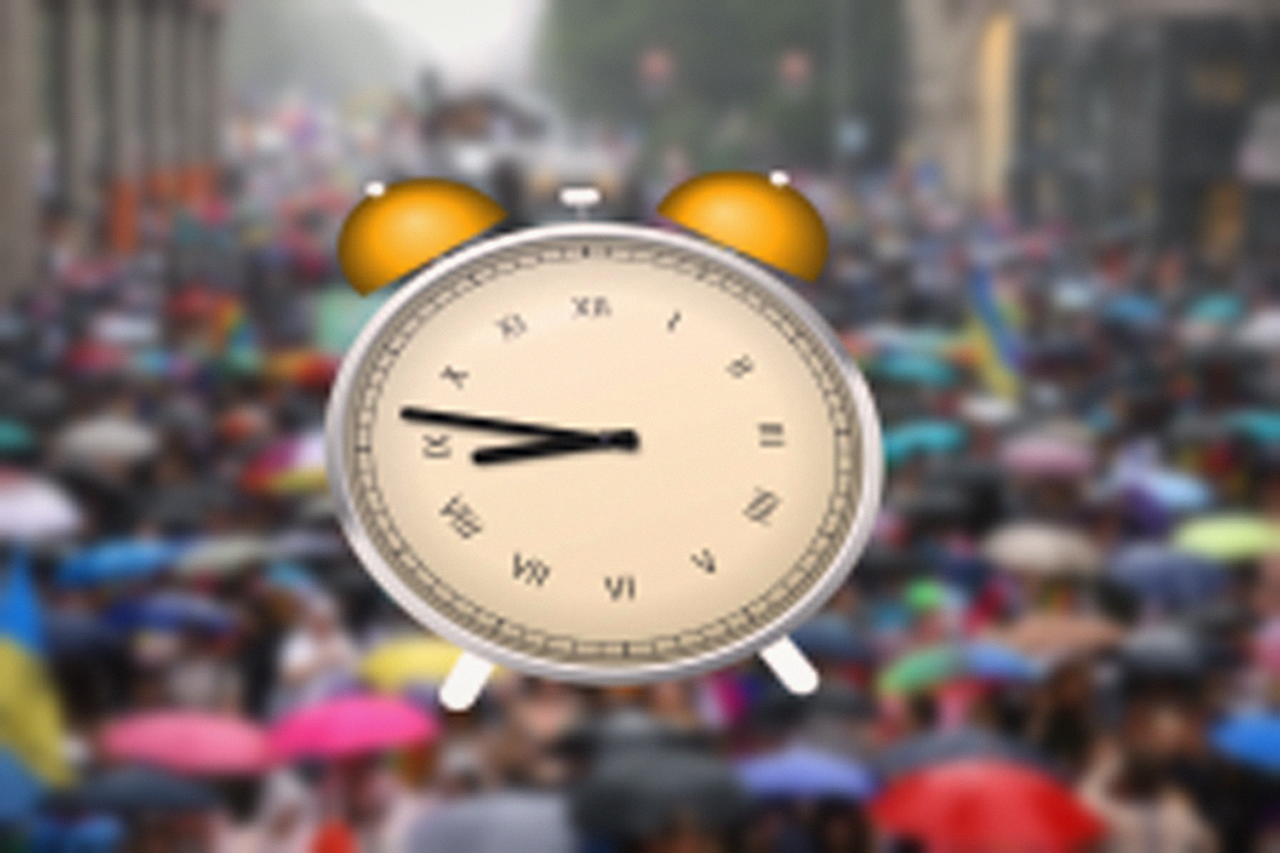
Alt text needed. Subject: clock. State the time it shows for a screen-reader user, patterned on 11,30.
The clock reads 8,47
